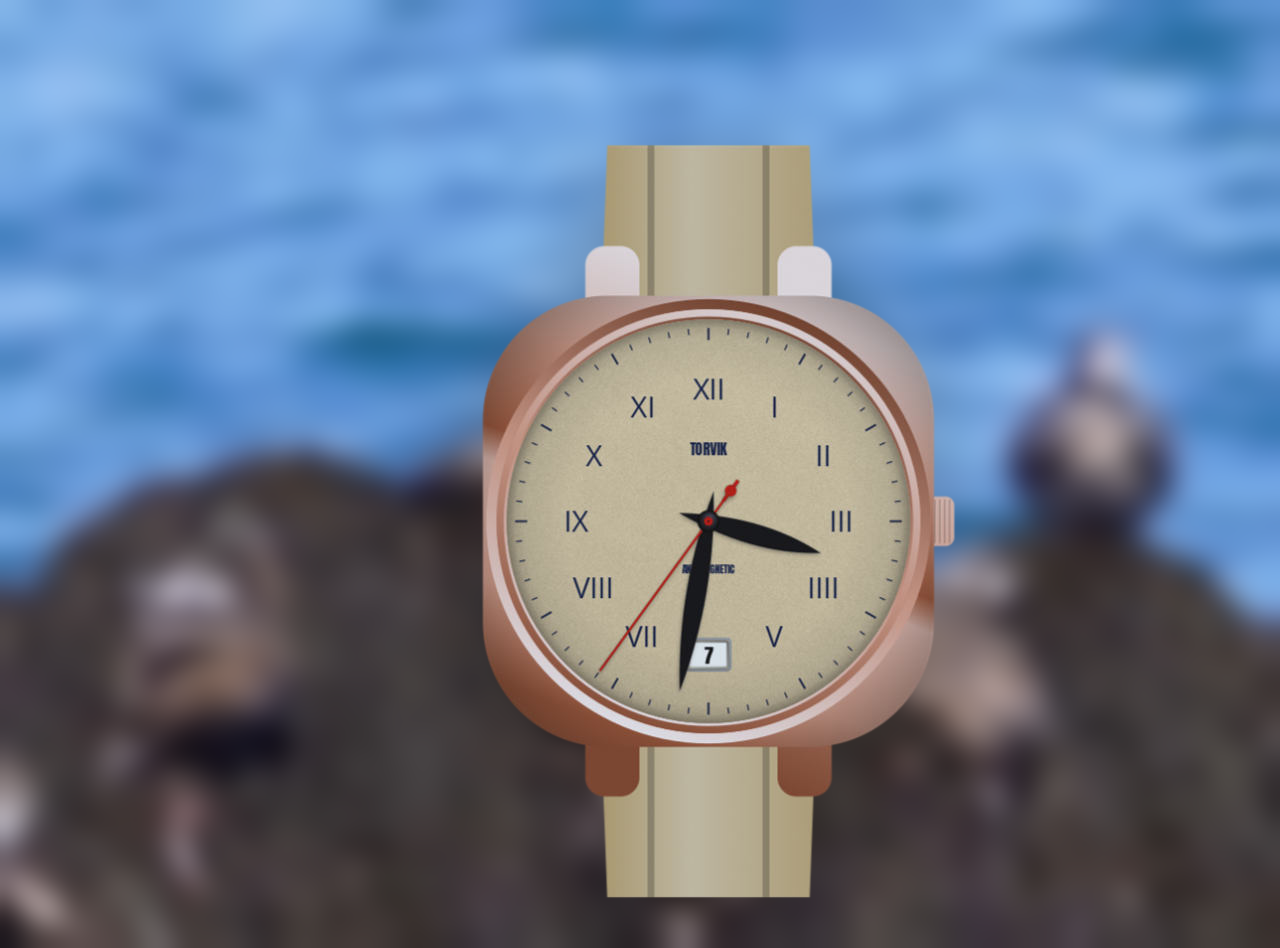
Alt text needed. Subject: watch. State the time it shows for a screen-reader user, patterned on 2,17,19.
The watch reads 3,31,36
